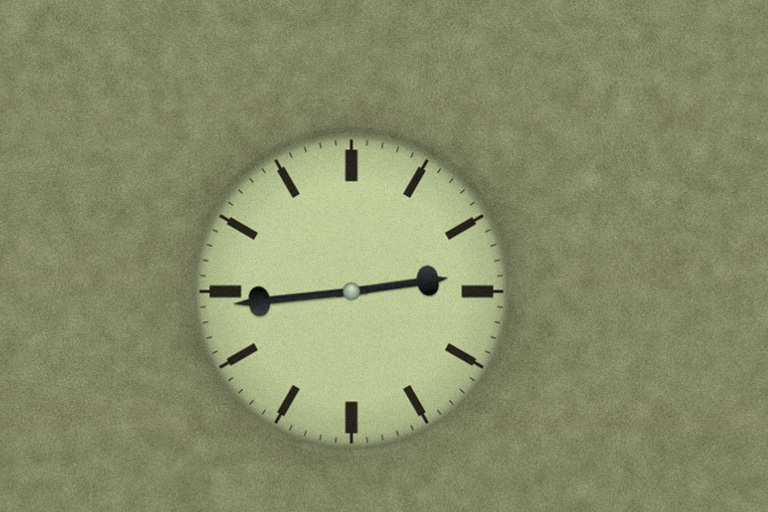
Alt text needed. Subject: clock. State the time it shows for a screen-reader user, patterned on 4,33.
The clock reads 2,44
